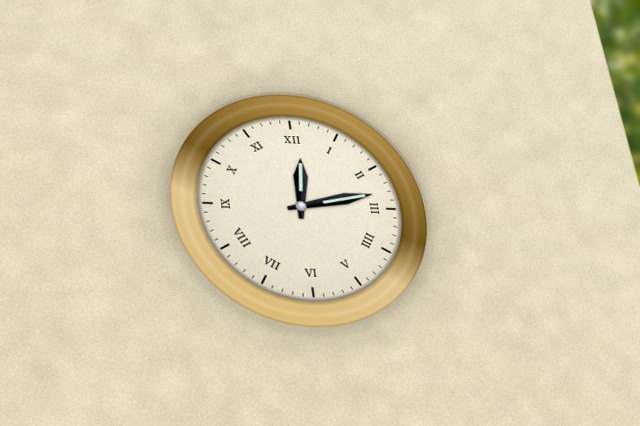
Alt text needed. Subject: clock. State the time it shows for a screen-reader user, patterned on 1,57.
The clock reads 12,13
